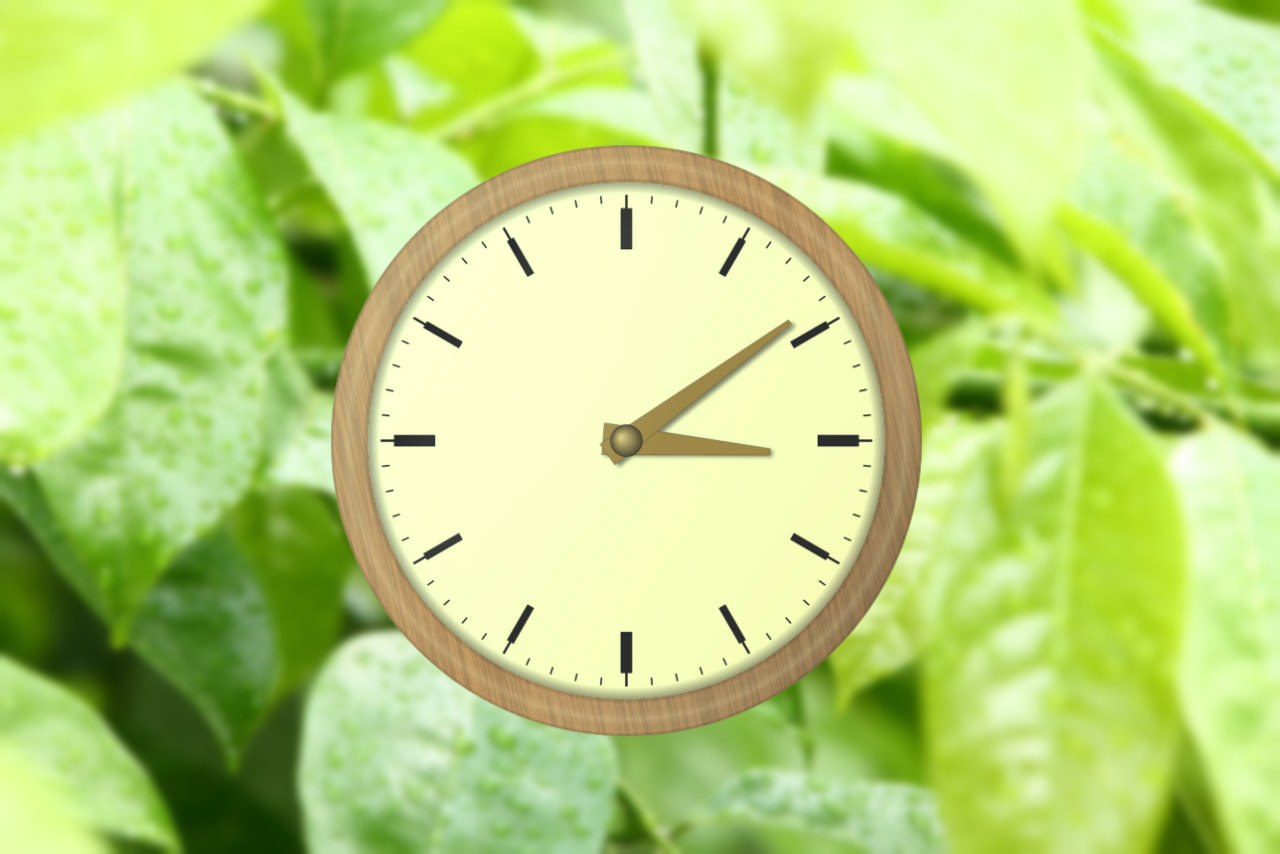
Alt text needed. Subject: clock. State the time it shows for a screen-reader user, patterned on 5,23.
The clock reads 3,09
